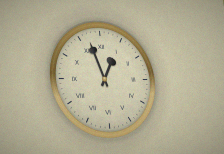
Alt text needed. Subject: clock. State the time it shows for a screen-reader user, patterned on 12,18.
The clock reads 12,57
